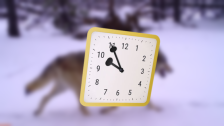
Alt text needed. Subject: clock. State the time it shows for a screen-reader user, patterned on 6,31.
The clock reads 9,55
